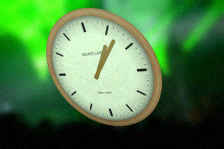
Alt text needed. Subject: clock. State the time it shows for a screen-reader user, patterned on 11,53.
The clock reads 1,07
